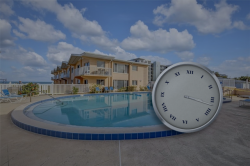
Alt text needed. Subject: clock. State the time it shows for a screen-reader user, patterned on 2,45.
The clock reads 3,17
